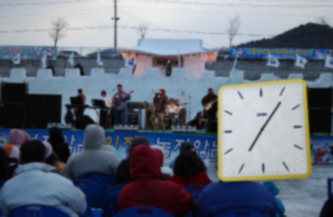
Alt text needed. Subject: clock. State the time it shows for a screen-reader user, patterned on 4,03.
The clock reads 7,06
